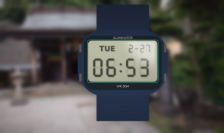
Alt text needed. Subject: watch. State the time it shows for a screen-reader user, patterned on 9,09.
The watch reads 6,53
